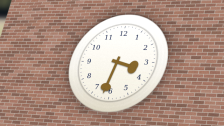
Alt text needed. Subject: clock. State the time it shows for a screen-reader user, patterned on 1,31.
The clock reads 3,32
